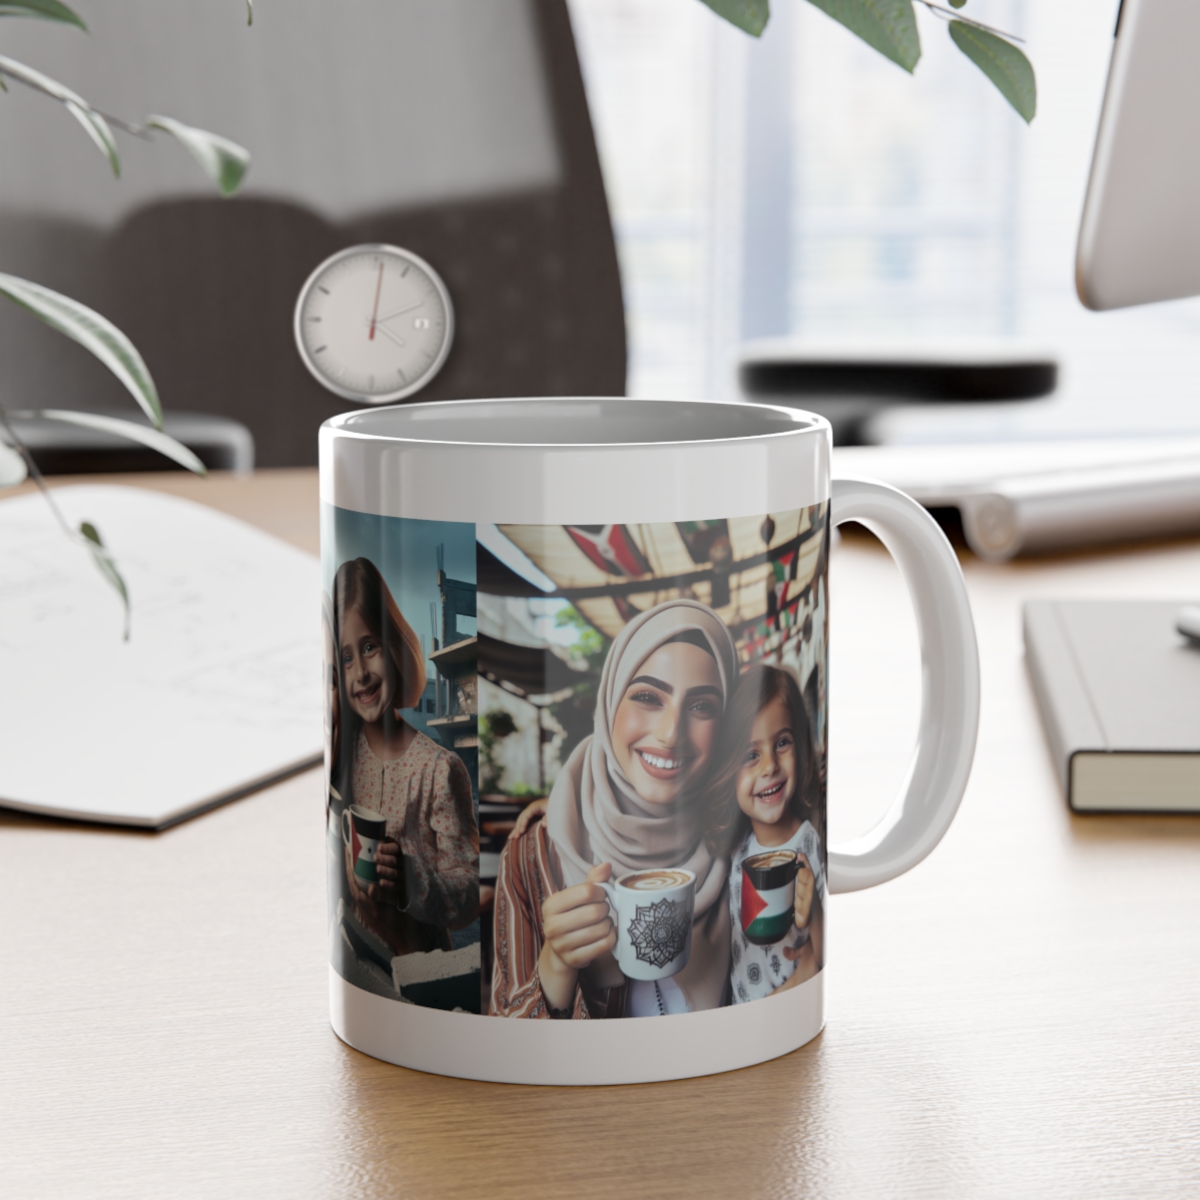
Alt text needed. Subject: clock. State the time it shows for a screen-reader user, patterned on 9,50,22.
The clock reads 4,11,01
